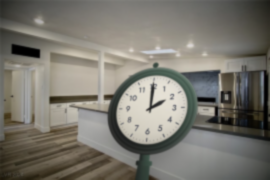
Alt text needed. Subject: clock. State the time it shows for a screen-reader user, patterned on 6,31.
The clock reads 2,00
